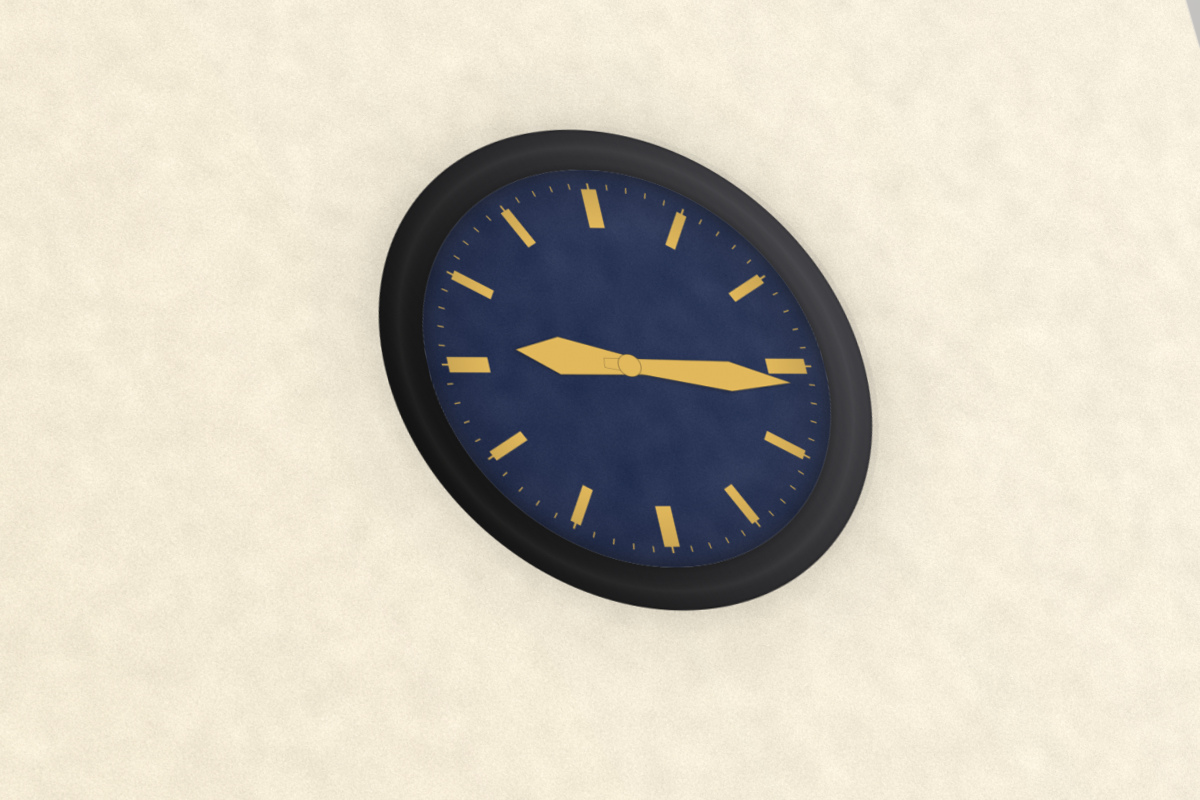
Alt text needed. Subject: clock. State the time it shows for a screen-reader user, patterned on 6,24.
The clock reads 9,16
